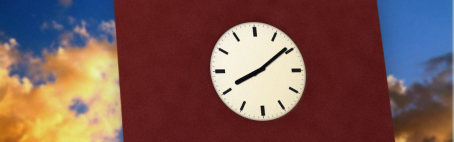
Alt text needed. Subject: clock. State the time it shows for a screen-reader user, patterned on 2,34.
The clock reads 8,09
